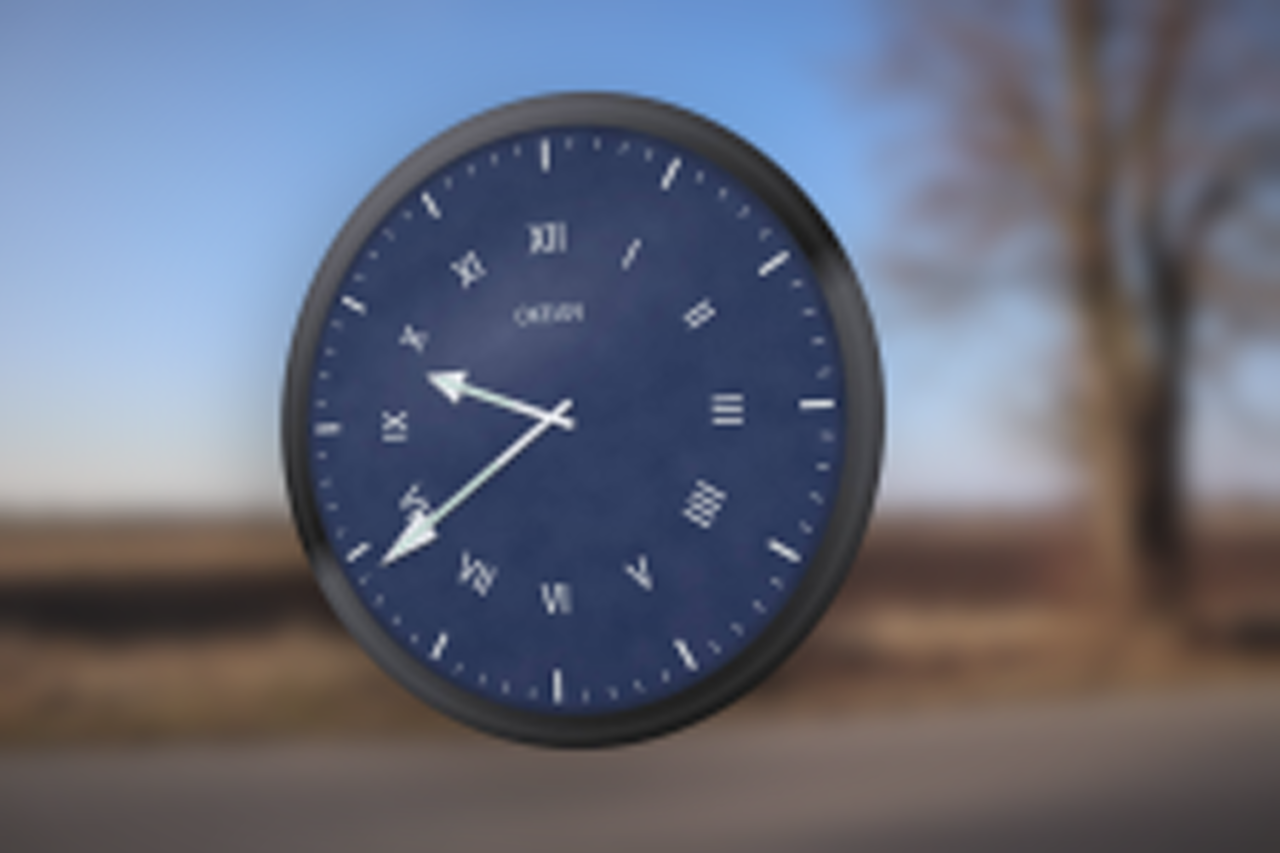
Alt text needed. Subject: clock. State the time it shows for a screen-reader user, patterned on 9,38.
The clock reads 9,39
